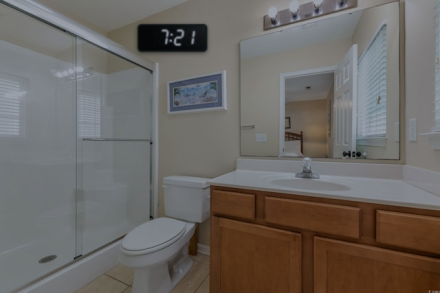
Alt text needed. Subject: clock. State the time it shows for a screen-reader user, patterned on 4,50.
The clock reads 7,21
